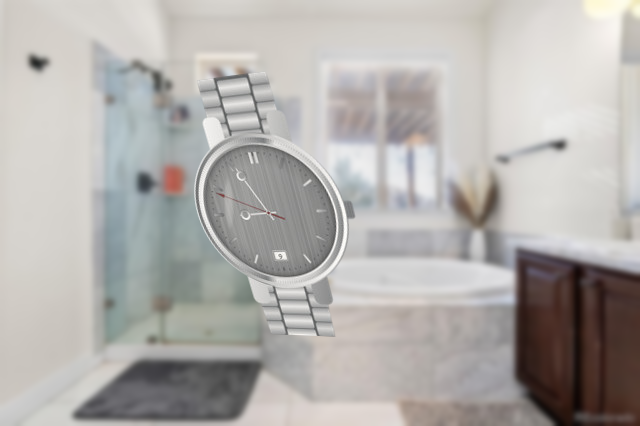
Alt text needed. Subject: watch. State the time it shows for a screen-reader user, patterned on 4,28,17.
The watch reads 8,55,49
